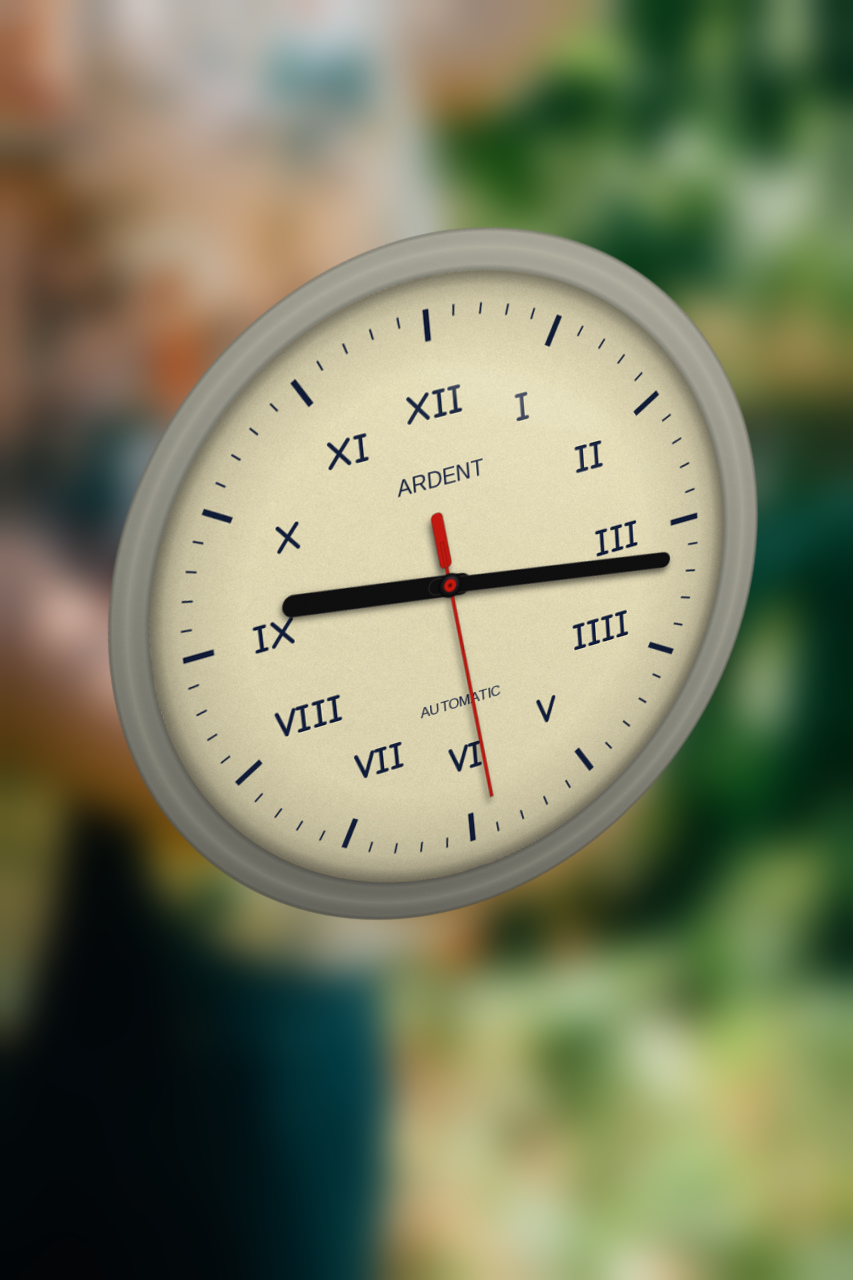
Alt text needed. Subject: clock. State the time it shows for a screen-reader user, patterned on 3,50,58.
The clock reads 9,16,29
